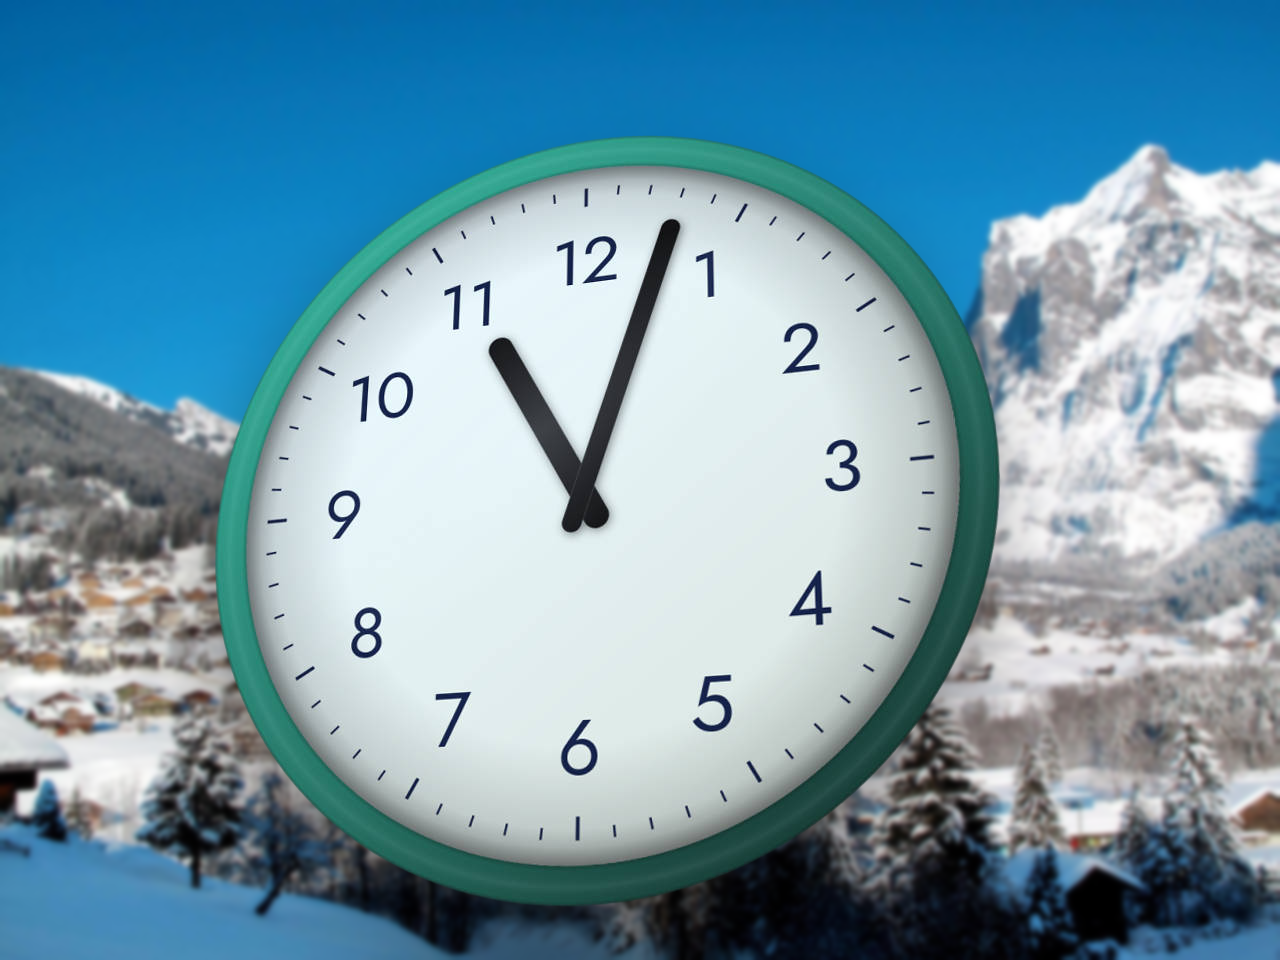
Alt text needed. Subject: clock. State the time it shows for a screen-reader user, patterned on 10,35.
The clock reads 11,03
